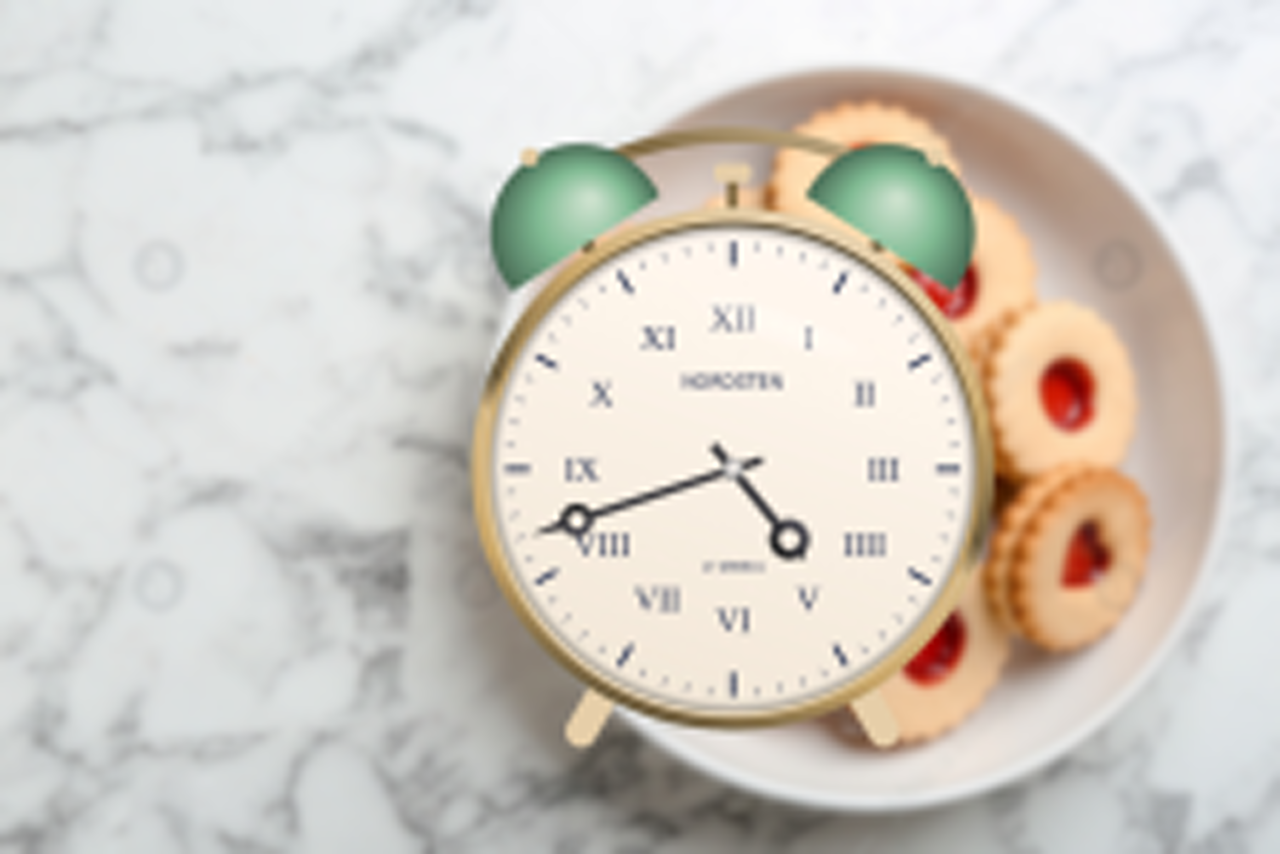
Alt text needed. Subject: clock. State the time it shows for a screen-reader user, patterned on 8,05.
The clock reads 4,42
